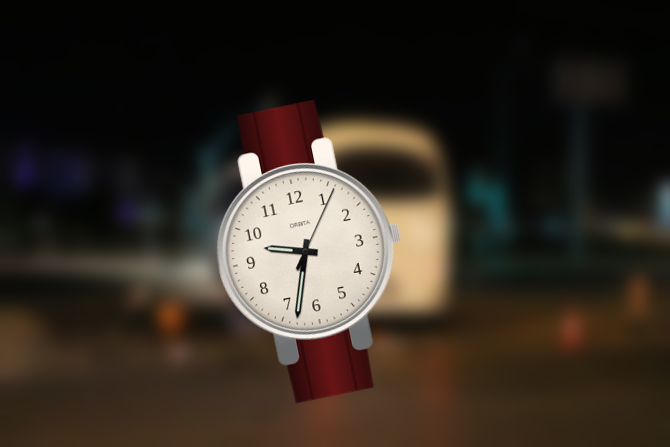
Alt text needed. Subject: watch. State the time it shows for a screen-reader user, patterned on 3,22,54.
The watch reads 9,33,06
